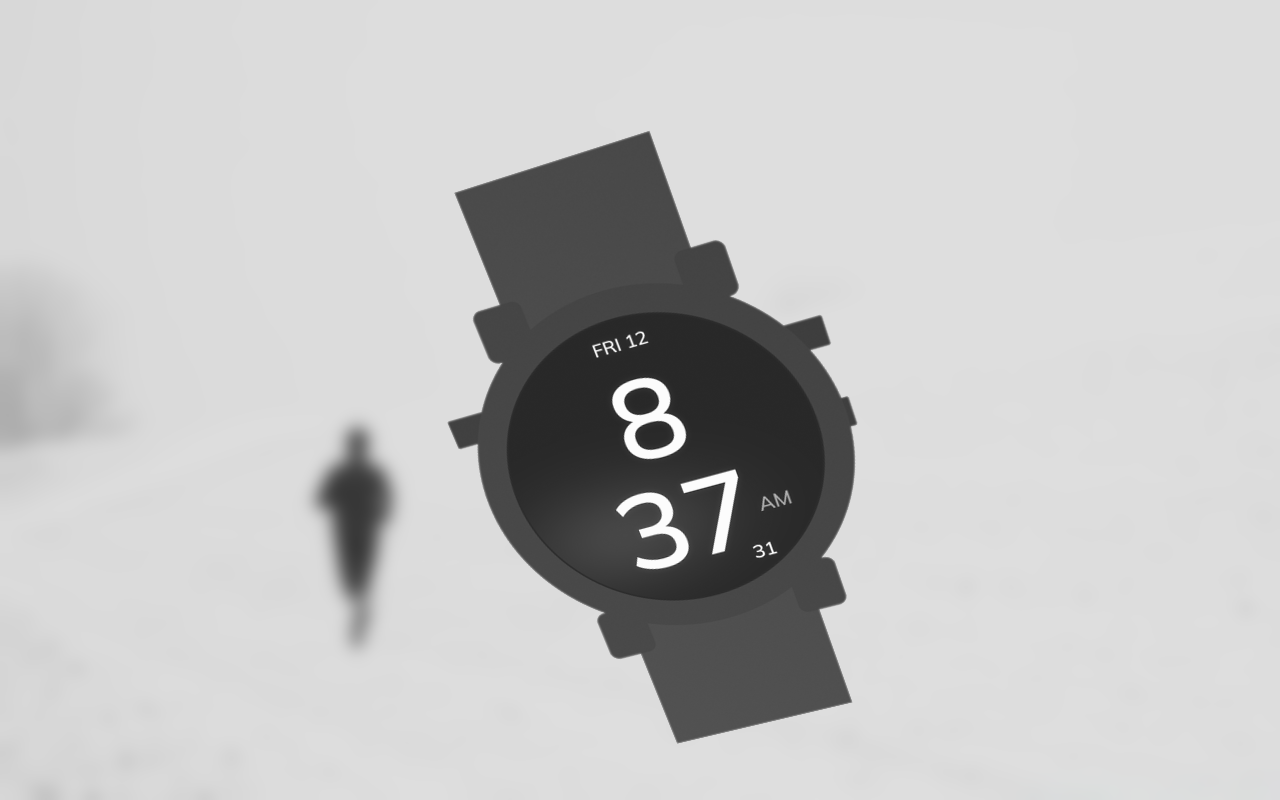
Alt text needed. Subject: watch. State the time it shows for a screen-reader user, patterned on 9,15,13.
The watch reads 8,37,31
